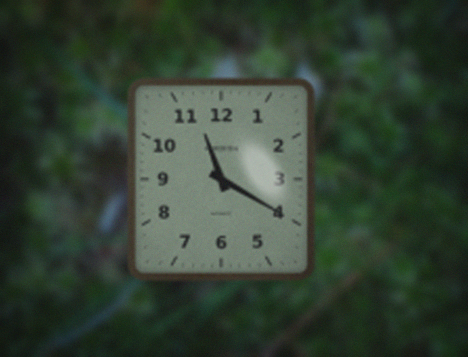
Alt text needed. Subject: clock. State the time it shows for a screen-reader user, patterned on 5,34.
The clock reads 11,20
